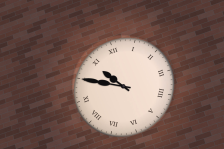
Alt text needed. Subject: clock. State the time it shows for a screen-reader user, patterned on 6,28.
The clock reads 10,50
